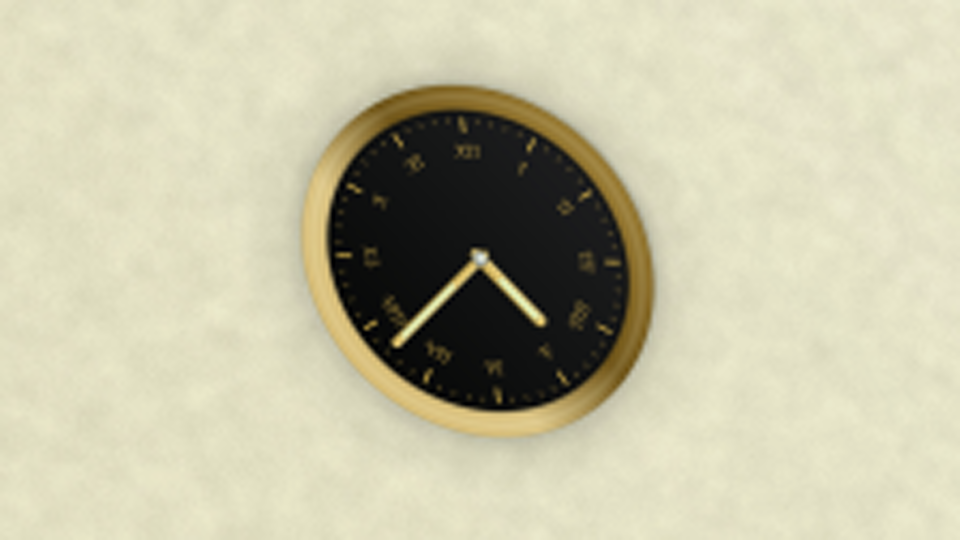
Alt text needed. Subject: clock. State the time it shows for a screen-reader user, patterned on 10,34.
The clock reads 4,38
